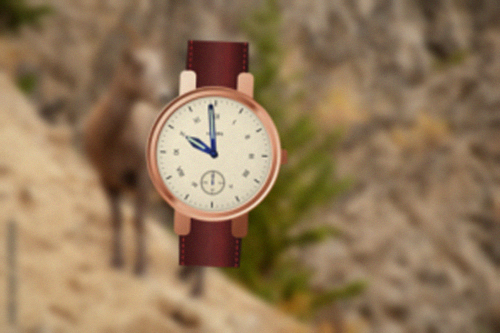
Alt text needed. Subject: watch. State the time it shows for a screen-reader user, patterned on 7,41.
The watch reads 9,59
